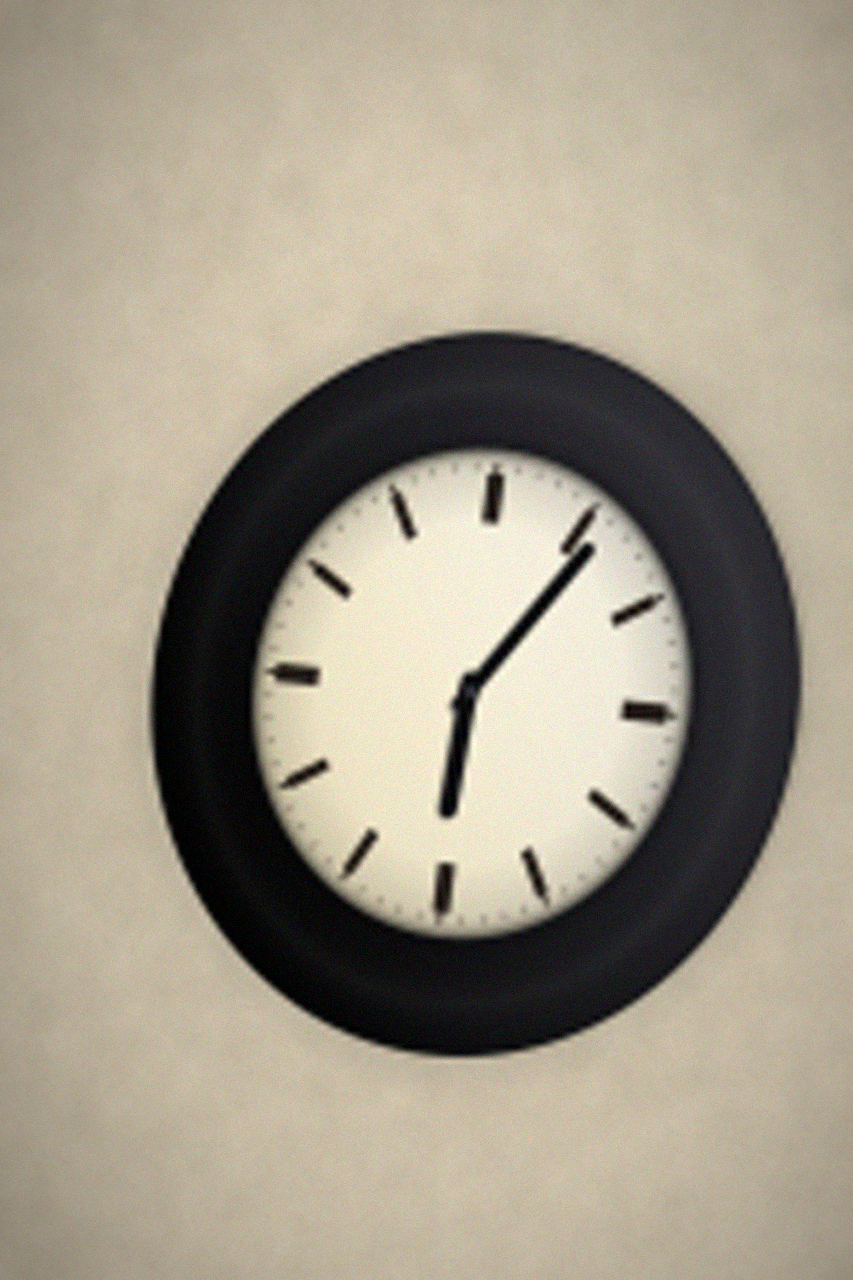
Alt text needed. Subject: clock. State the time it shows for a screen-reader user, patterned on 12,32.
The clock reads 6,06
